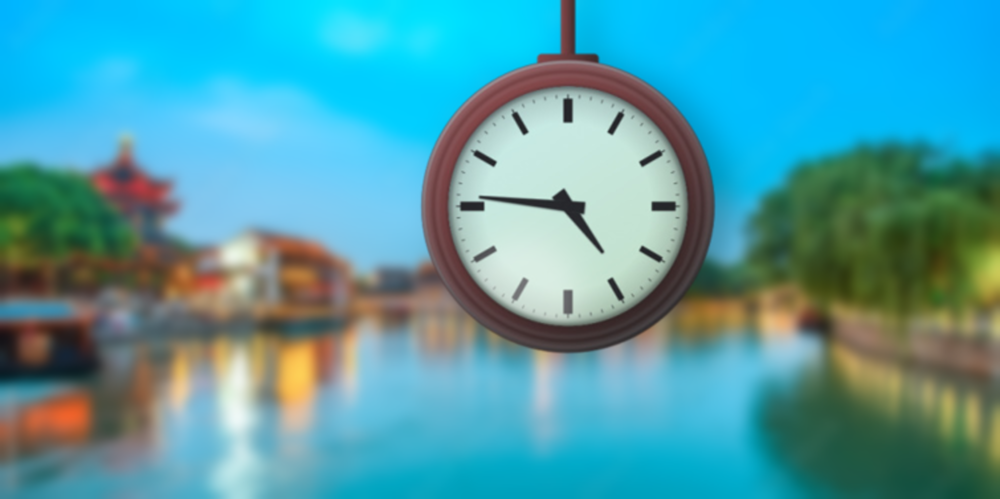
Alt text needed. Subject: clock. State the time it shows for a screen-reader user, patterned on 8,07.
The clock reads 4,46
